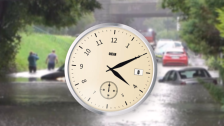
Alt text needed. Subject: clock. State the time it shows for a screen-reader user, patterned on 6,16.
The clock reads 4,10
